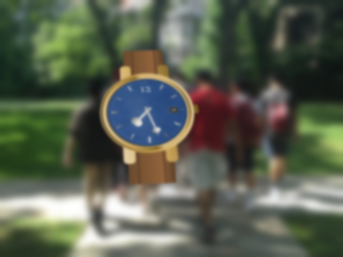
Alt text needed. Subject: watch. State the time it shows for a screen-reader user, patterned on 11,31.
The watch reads 7,27
